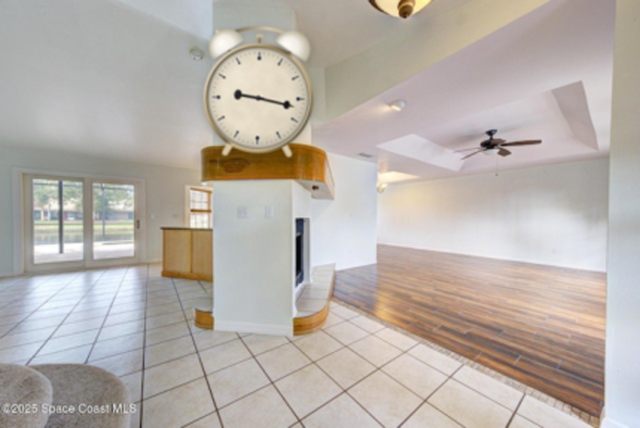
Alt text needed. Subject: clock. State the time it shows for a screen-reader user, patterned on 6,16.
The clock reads 9,17
